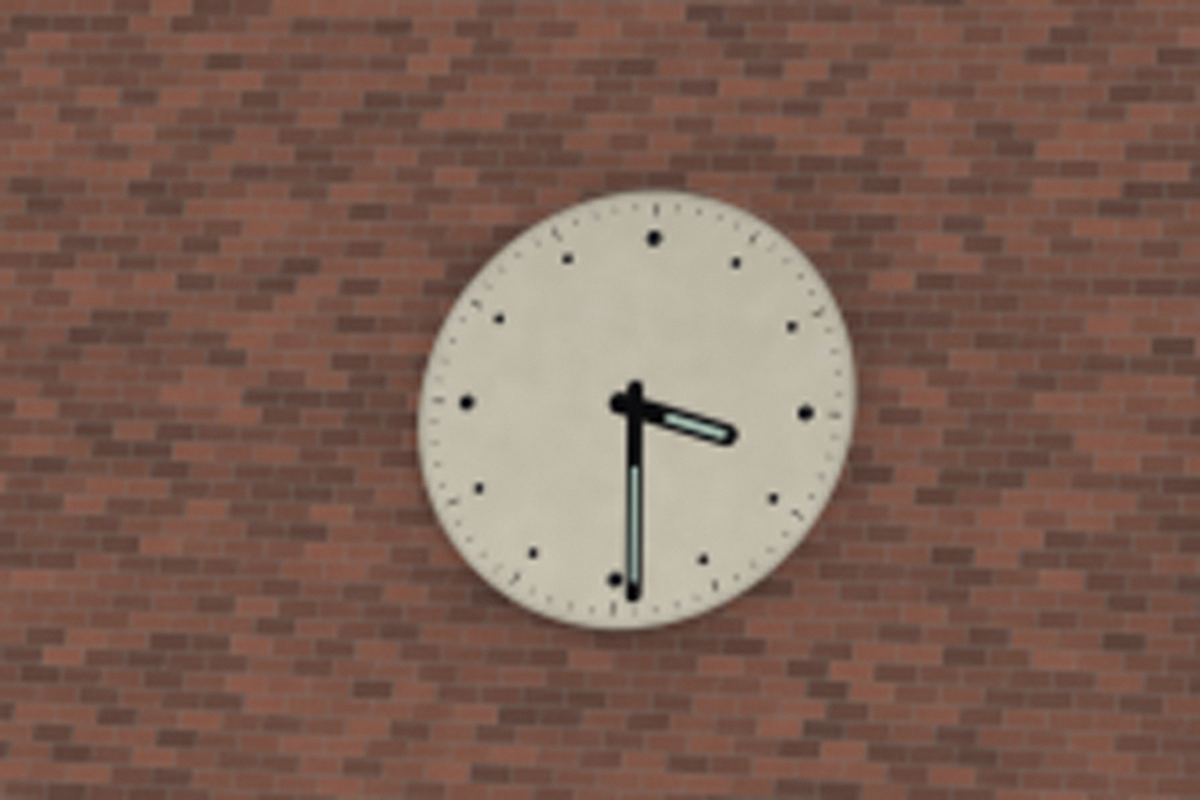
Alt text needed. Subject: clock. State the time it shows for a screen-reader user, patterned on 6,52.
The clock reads 3,29
